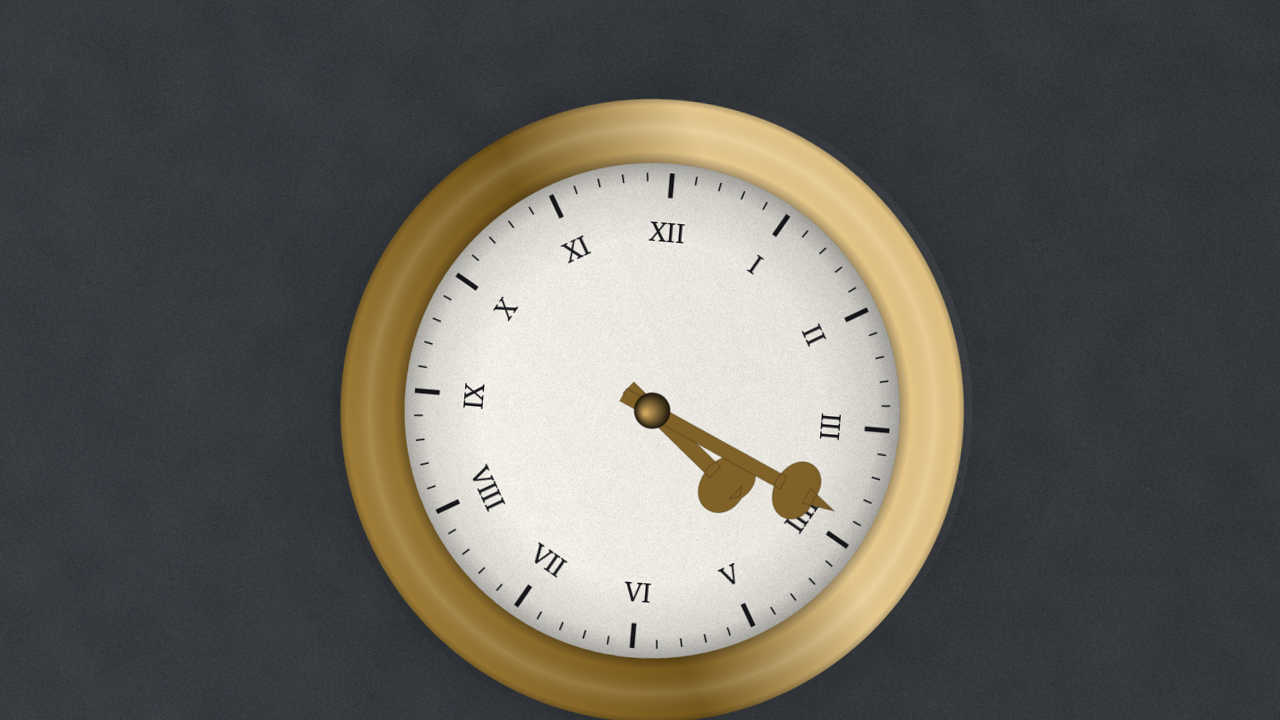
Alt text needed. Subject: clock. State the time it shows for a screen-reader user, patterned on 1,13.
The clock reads 4,19
